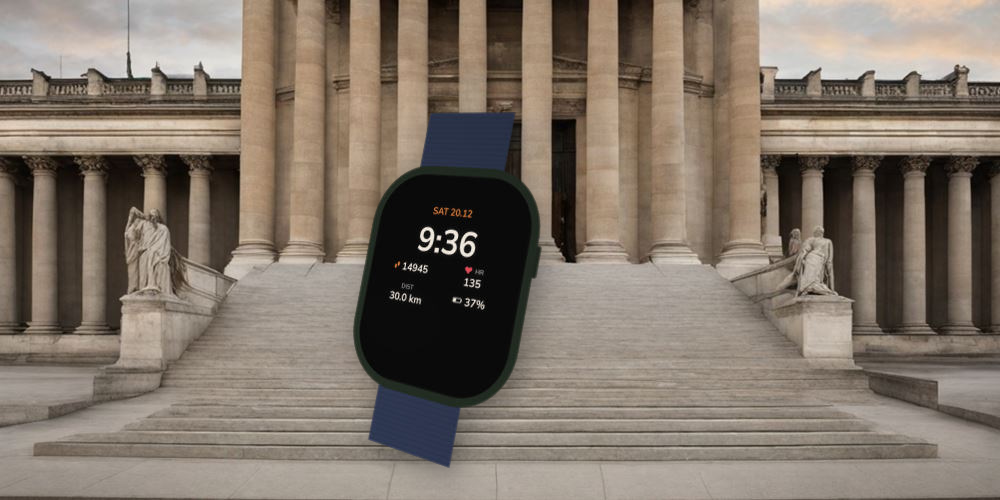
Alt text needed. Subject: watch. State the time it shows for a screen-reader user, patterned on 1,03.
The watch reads 9,36
